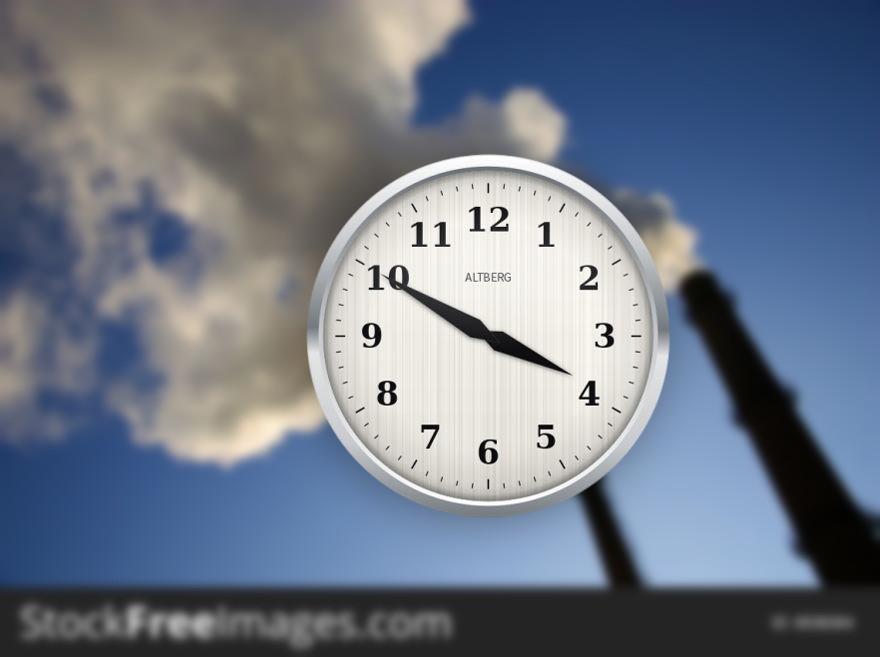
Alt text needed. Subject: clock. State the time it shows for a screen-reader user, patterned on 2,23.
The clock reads 3,50
